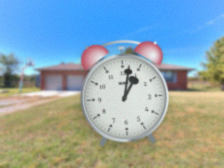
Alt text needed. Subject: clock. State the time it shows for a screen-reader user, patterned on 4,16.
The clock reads 1,02
